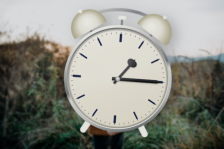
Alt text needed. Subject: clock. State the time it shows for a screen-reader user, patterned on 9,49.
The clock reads 1,15
